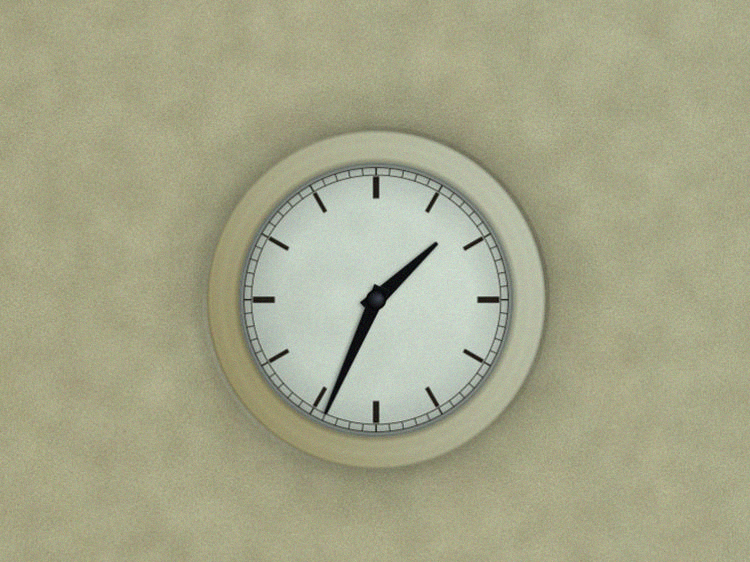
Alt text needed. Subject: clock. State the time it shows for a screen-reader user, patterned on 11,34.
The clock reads 1,34
